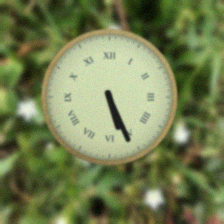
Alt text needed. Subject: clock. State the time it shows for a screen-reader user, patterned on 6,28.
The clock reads 5,26
